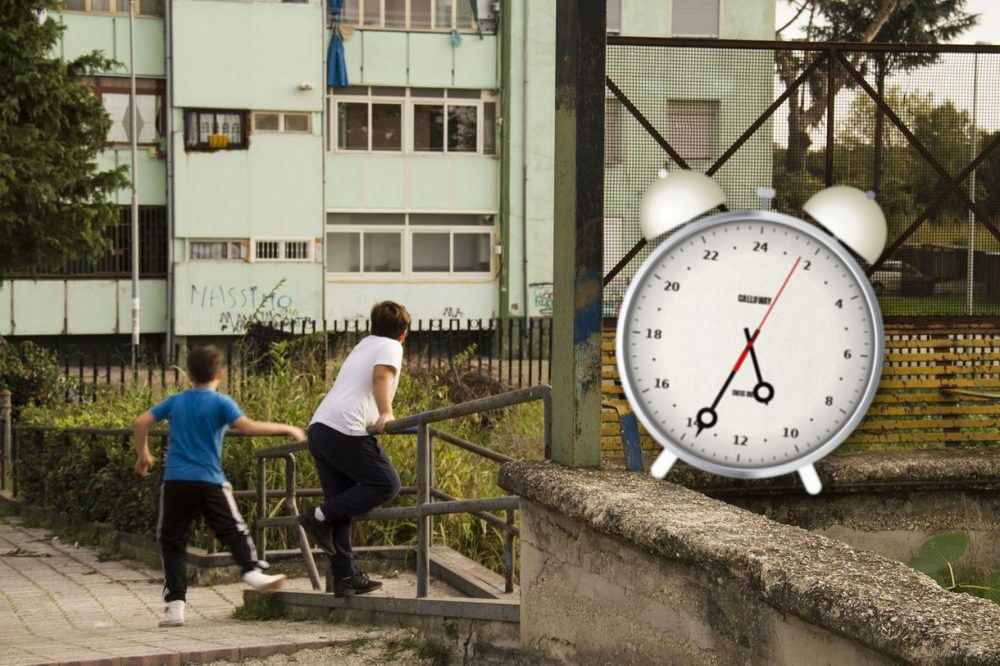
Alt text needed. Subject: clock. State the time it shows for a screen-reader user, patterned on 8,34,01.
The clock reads 10,34,04
